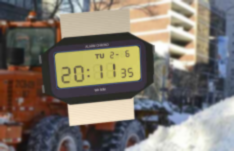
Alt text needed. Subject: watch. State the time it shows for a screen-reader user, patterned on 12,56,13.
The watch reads 20,11,35
